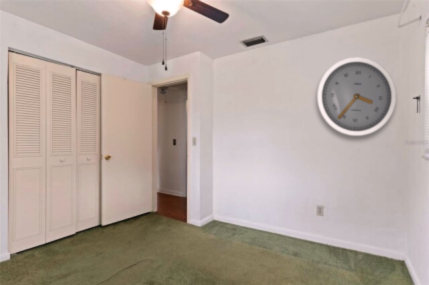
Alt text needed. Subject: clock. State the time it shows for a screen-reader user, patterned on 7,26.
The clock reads 3,36
